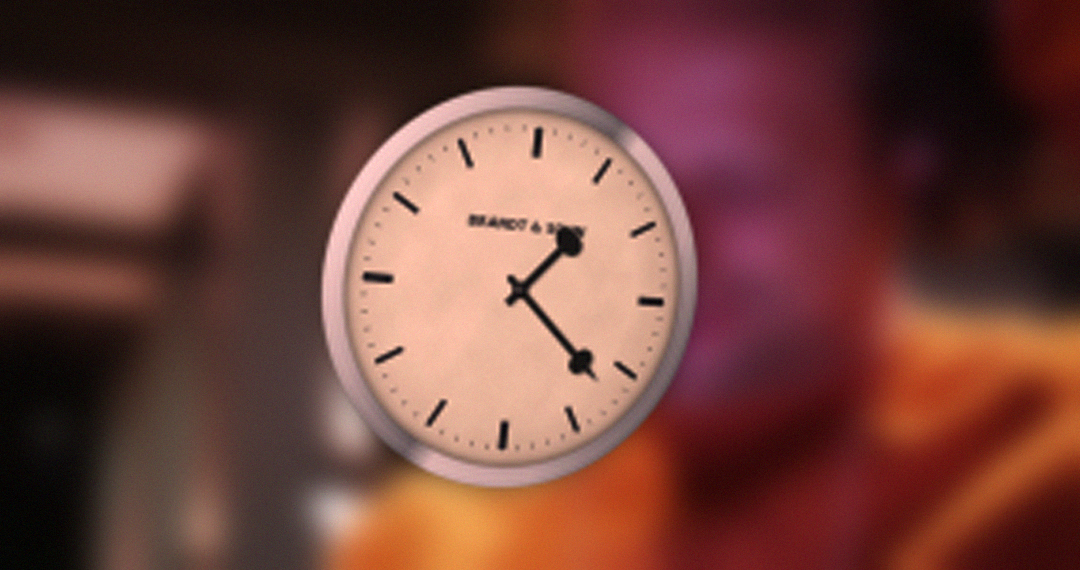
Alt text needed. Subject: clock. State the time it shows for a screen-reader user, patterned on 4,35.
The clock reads 1,22
